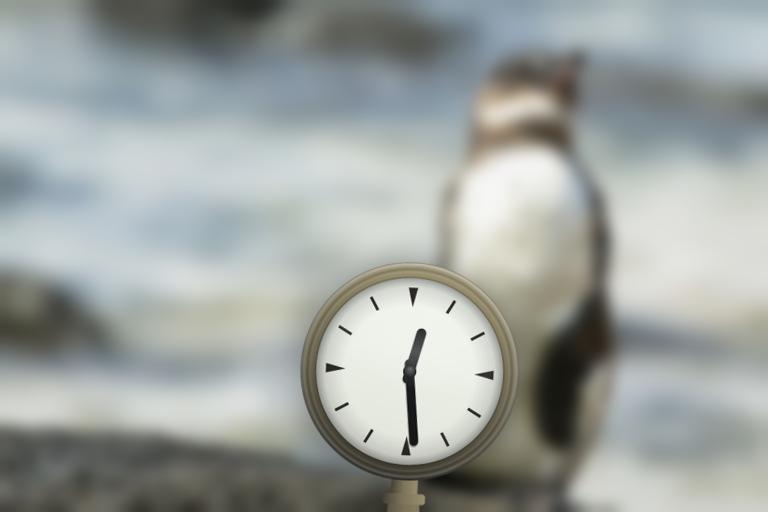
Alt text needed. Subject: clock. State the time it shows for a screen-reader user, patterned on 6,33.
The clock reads 12,29
